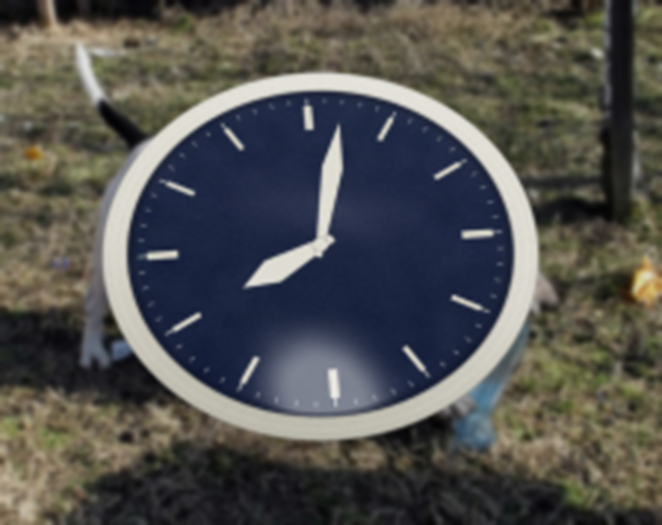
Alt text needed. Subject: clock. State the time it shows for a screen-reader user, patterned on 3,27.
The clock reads 8,02
